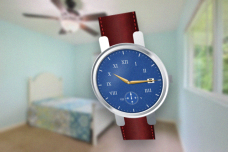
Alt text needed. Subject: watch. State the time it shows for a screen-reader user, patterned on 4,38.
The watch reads 10,15
